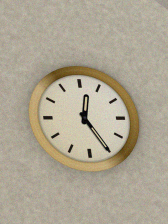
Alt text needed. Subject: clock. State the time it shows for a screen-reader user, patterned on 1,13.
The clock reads 12,25
